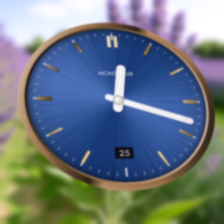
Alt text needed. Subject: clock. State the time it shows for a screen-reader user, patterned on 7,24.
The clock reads 12,18
